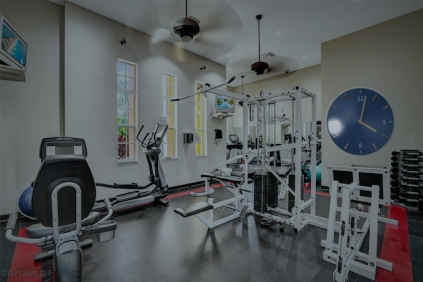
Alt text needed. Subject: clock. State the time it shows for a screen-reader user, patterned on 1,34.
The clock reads 4,02
